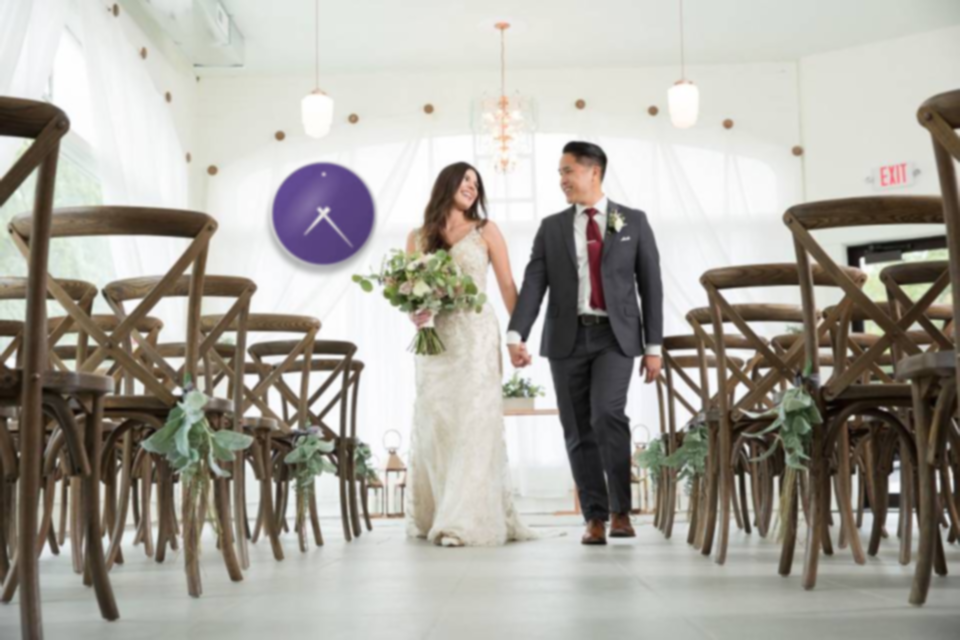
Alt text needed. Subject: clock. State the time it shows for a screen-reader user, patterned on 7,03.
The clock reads 7,23
